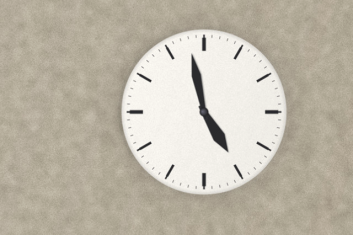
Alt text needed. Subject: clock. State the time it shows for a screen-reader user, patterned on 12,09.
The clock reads 4,58
